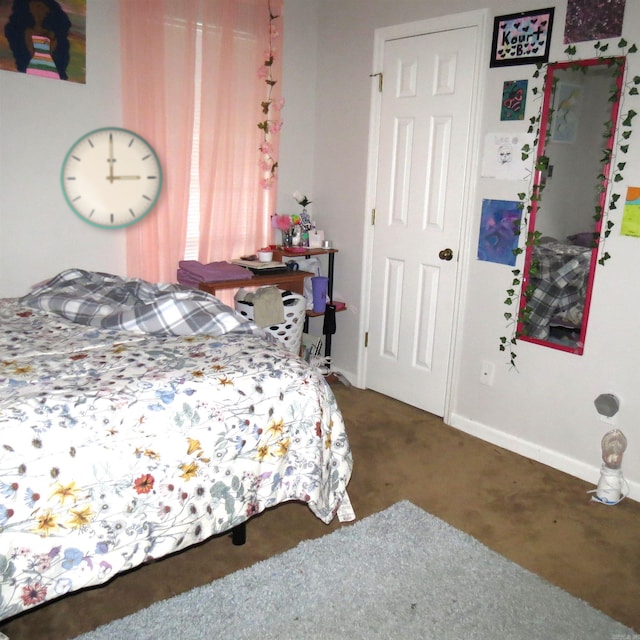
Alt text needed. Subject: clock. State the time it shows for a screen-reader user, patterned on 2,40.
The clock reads 3,00
